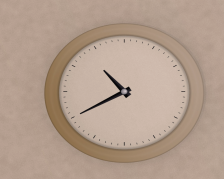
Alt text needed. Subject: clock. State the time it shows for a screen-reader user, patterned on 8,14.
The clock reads 10,40
